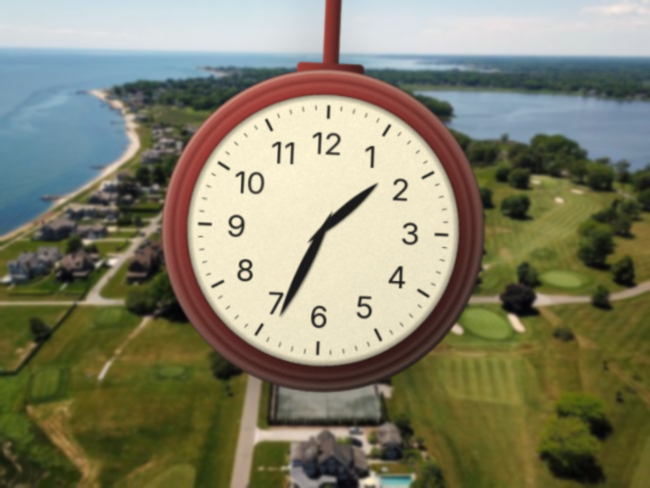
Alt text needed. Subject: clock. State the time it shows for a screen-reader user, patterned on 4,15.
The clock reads 1,34
